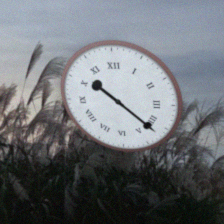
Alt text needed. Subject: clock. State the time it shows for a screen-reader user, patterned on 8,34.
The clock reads 10,22
